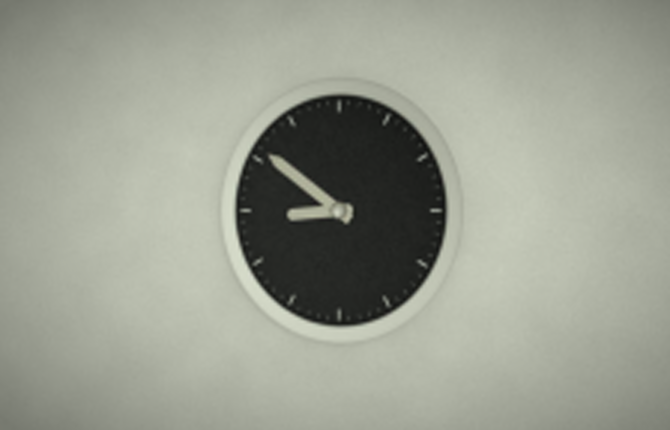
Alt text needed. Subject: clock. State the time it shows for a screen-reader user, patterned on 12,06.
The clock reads 8,51
